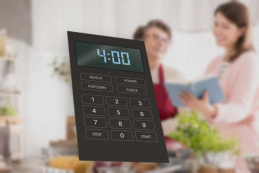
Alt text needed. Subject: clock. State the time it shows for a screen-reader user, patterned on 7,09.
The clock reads 4,00
